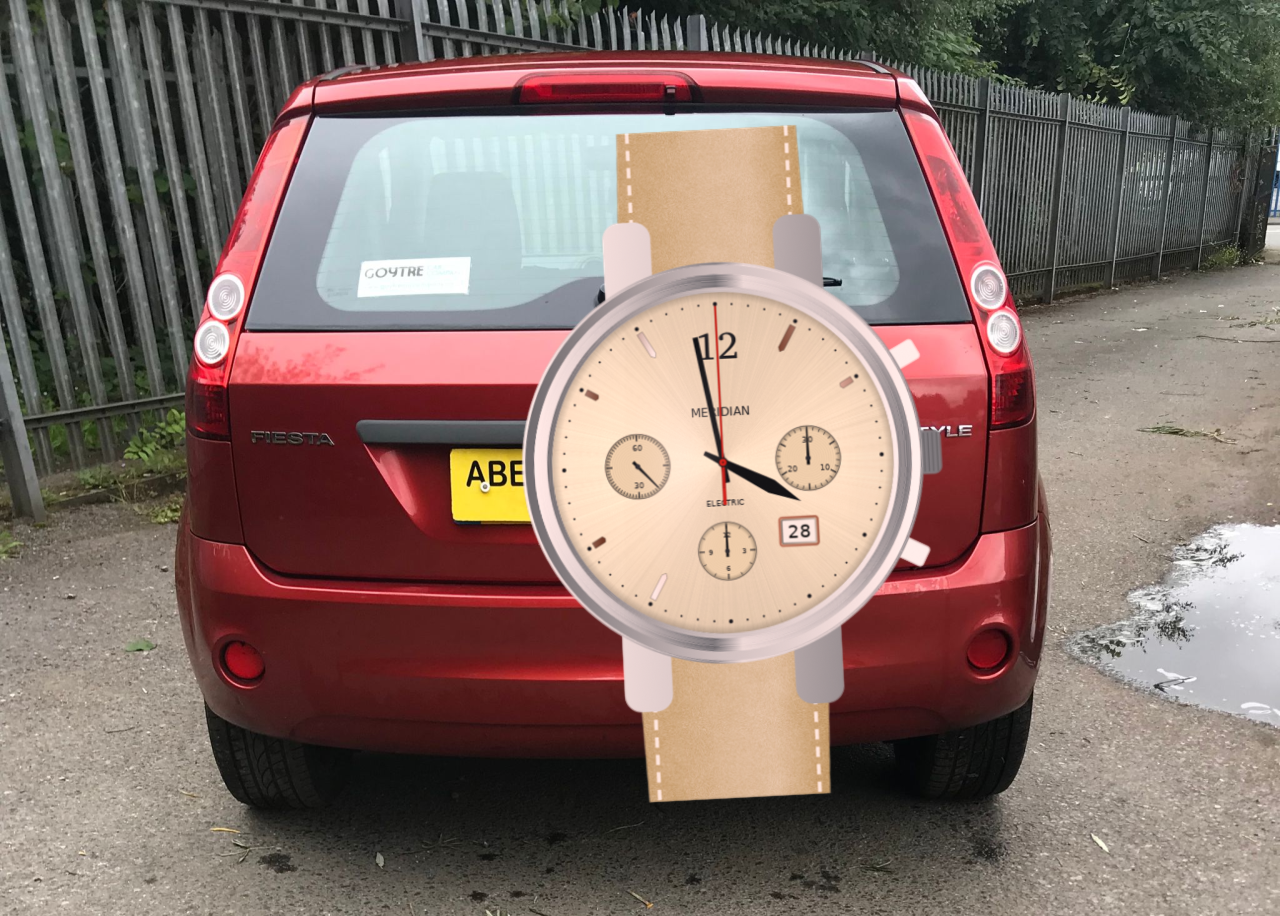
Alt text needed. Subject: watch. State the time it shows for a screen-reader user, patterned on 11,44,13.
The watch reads 3,58,23
